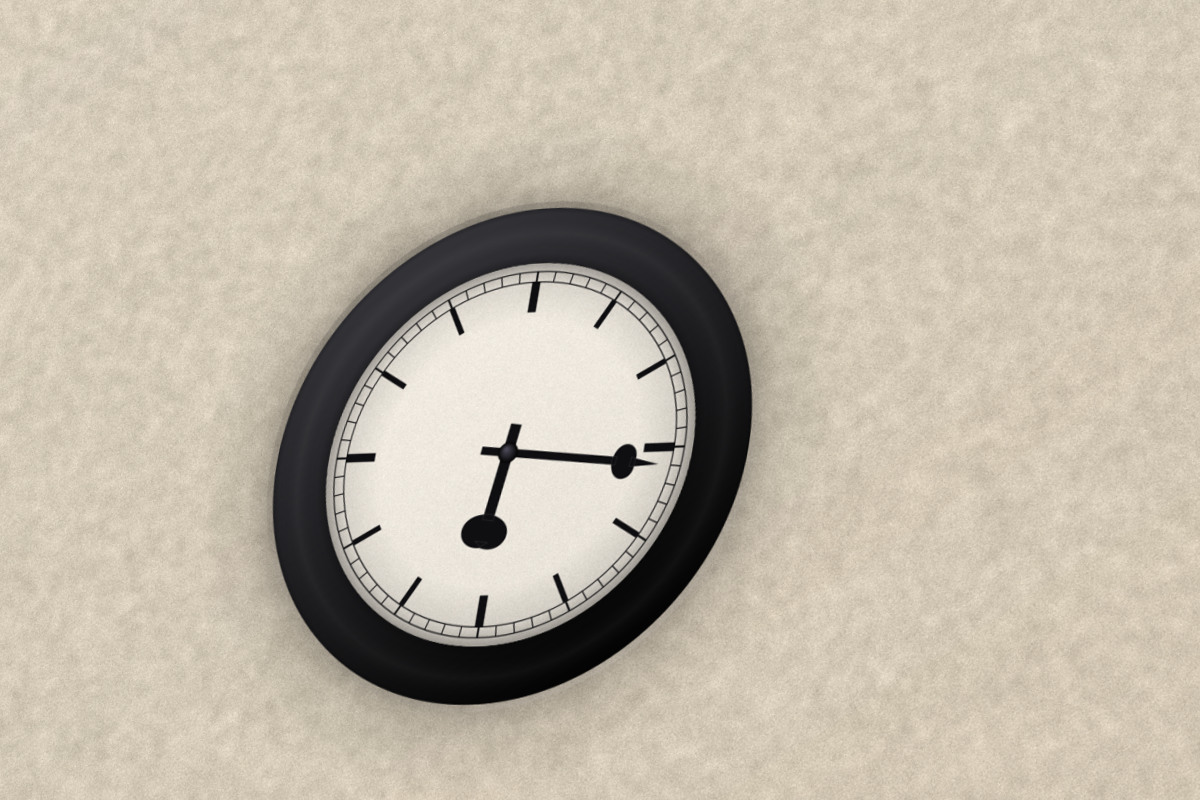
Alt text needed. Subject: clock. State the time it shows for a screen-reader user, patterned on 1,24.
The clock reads 6,16
